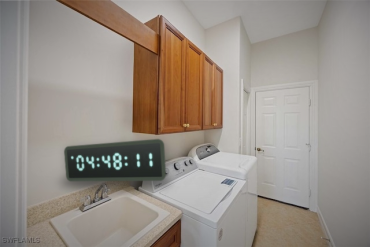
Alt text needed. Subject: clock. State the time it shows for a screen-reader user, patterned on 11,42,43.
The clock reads 4,48,11
